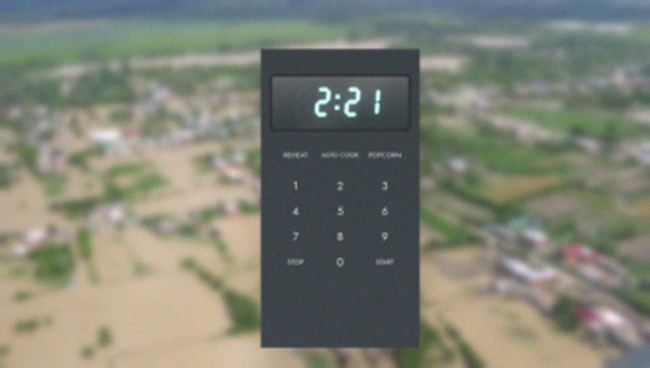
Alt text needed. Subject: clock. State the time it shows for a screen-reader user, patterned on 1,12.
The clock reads 2,21
